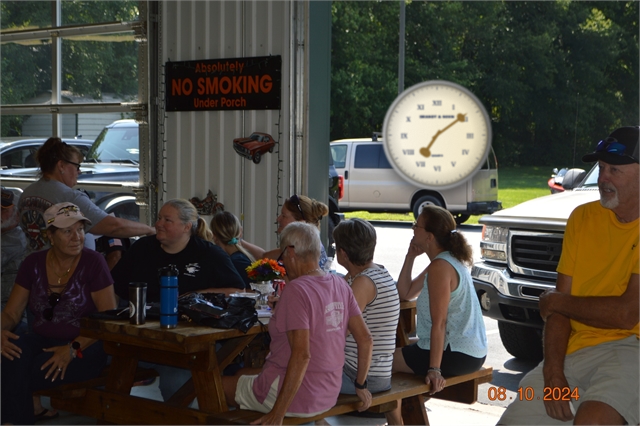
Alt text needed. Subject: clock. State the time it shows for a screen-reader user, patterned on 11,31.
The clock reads 7,09
